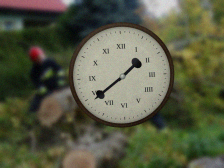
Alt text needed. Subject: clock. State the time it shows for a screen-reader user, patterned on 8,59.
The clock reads 1,39
